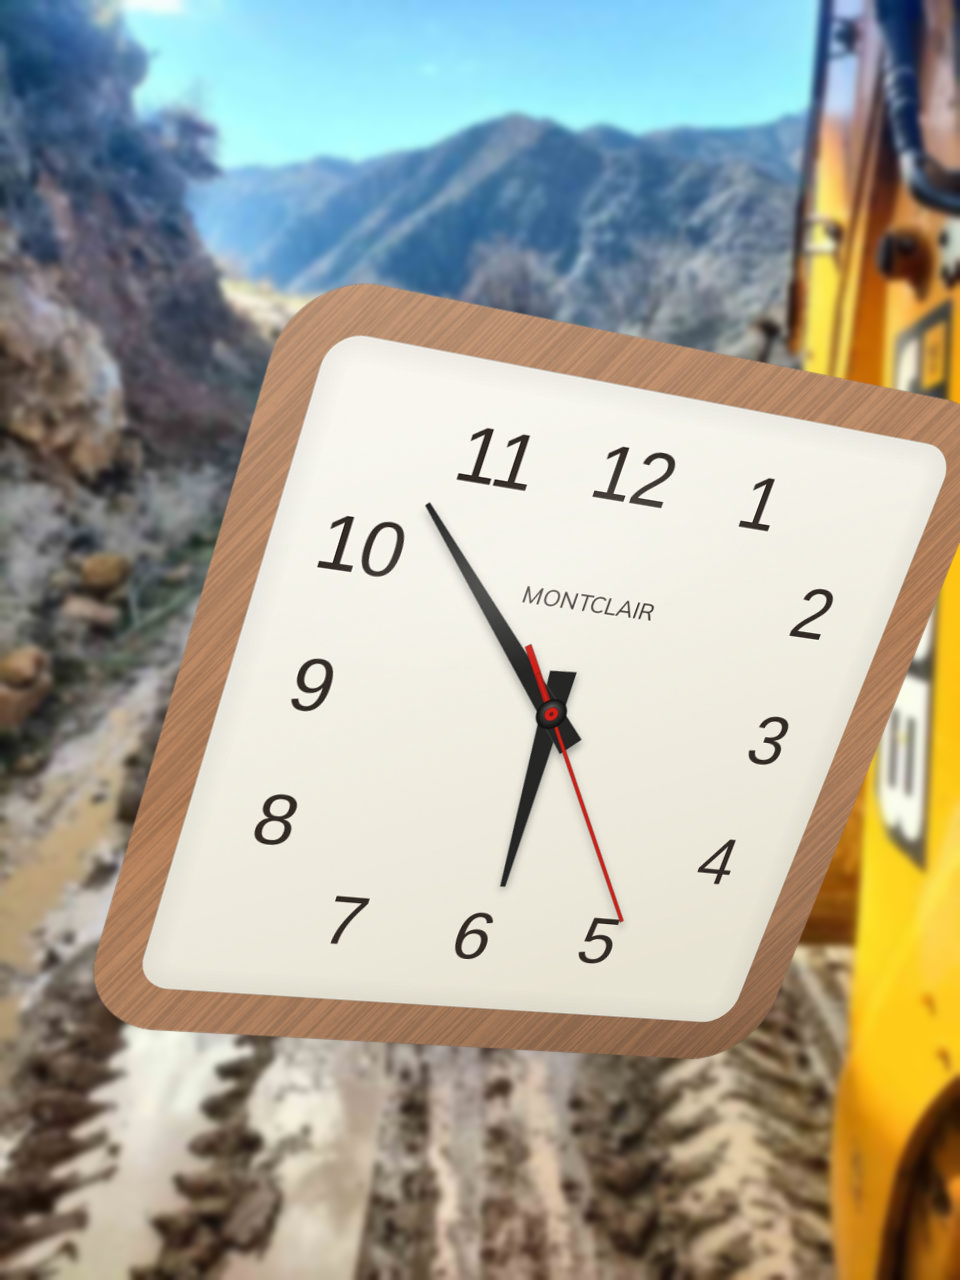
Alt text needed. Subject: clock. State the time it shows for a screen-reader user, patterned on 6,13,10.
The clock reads 5,52,24
